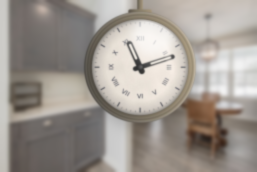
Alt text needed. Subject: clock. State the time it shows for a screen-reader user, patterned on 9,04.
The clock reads 11,12
